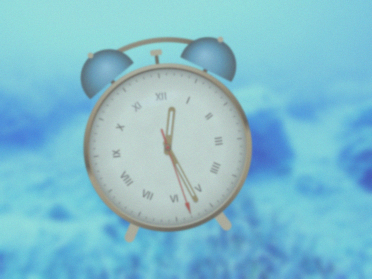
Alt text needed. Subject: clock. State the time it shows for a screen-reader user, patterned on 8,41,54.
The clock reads 12,26,28
